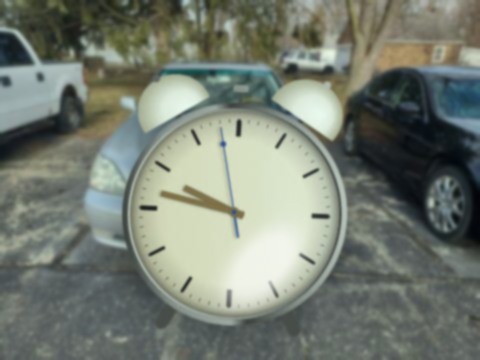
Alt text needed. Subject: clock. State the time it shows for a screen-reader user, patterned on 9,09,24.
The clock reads 9,46,58
